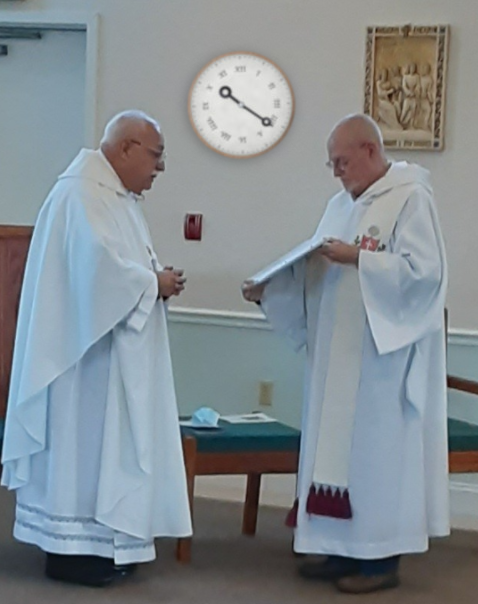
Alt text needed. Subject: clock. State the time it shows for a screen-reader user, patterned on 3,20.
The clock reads 10,21
